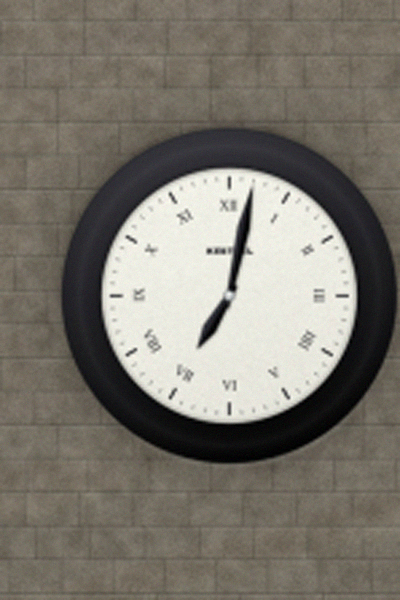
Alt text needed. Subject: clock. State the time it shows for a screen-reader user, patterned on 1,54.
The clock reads 7,02
